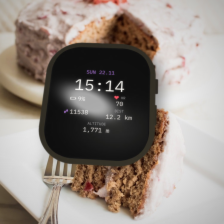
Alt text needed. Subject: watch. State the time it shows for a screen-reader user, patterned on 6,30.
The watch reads 15,14
